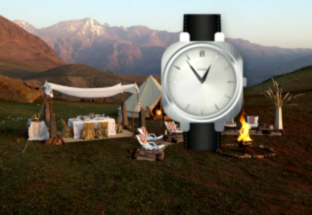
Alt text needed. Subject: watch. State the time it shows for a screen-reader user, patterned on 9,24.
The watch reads 12,54
